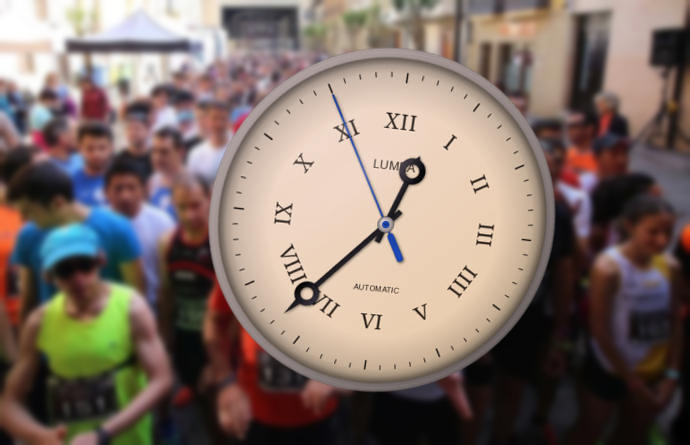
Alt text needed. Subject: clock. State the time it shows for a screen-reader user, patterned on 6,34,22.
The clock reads 12,36,55
